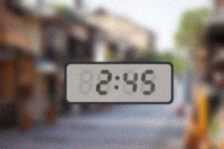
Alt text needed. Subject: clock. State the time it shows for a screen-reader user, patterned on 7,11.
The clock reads 2,45
